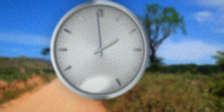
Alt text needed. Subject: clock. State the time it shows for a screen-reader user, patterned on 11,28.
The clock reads 1,59
